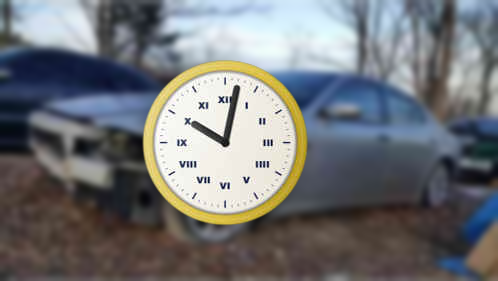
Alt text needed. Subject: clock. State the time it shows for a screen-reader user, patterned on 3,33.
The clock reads 10,02
